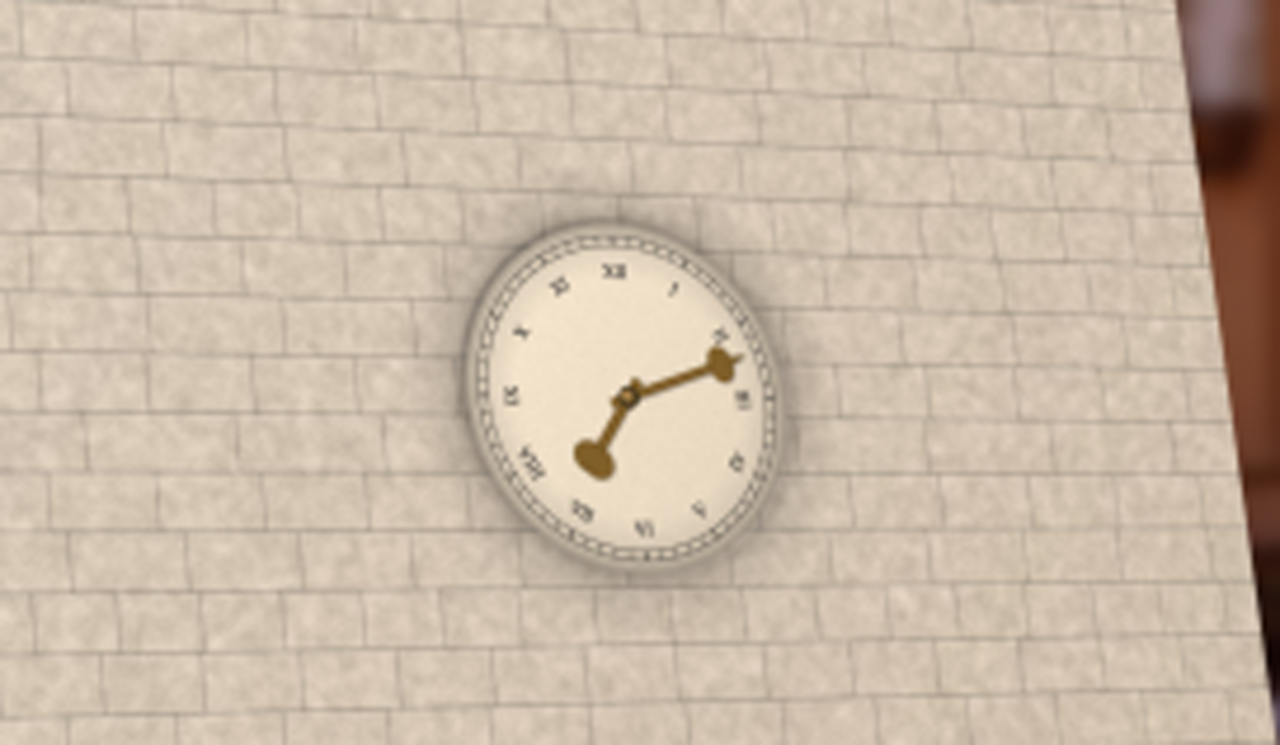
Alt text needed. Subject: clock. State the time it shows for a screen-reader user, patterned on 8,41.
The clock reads 7,12
